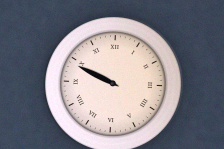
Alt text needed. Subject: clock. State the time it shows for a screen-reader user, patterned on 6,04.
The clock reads 9,49
